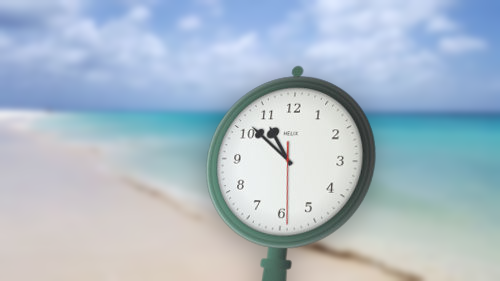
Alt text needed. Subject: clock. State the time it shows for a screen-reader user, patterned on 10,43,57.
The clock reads 10,51,29
